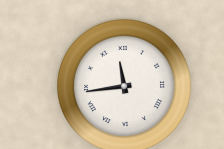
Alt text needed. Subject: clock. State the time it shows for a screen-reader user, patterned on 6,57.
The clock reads 11,44
